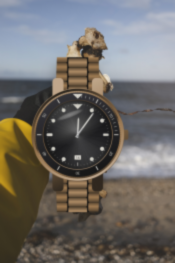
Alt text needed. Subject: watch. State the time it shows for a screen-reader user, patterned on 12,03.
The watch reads 12,06
